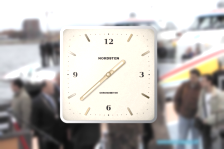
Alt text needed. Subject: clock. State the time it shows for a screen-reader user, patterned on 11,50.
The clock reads 1,38
